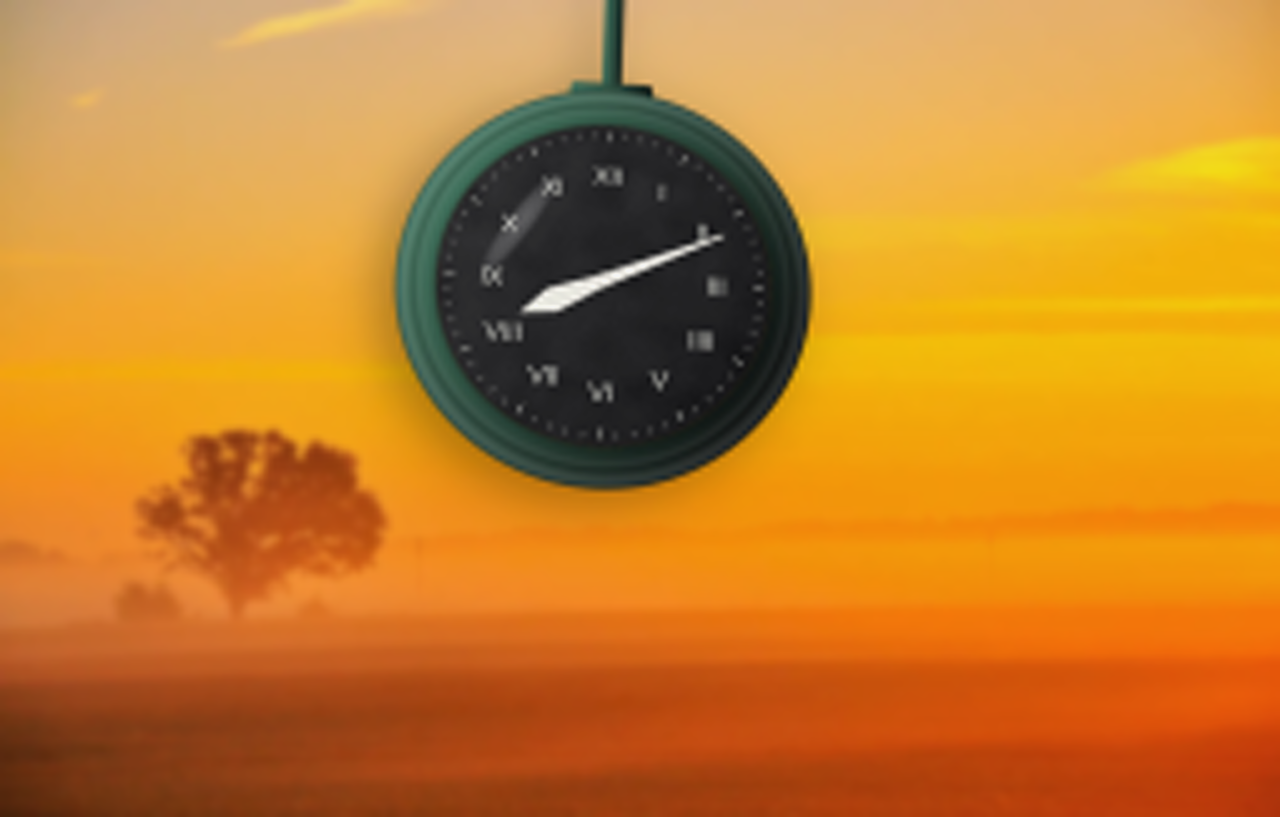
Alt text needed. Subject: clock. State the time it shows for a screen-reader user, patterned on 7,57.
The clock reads 8,11
